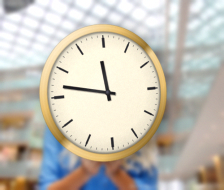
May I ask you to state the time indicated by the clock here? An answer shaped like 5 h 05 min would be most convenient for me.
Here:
11 h 47 min
